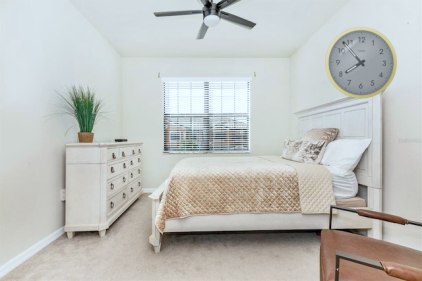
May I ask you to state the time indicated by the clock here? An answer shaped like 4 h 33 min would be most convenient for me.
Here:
7 h 53 min
